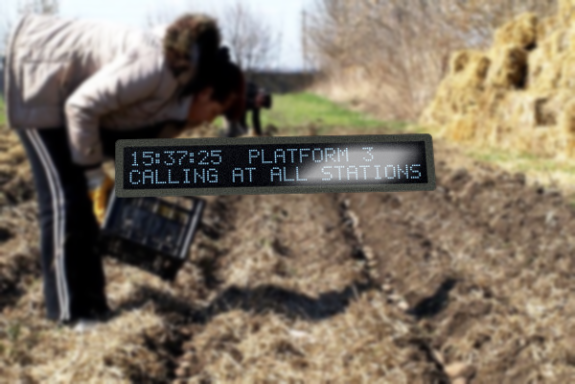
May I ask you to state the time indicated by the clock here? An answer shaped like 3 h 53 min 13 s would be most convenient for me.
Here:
15 h 37 min 25 s
